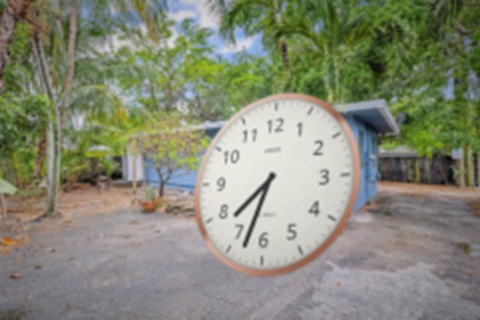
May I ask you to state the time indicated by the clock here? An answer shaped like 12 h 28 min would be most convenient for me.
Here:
7 h 33 min
